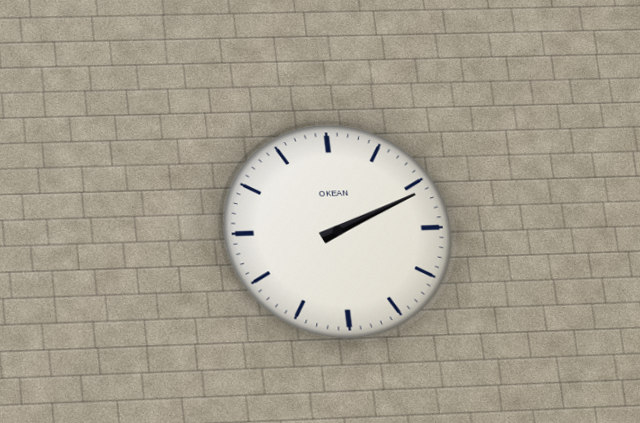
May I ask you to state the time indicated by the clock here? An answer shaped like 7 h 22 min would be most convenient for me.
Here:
2 h 11 min
